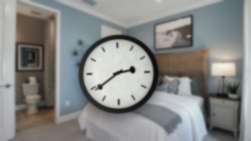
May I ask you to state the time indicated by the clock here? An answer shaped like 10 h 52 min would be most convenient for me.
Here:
2 h 39 min
